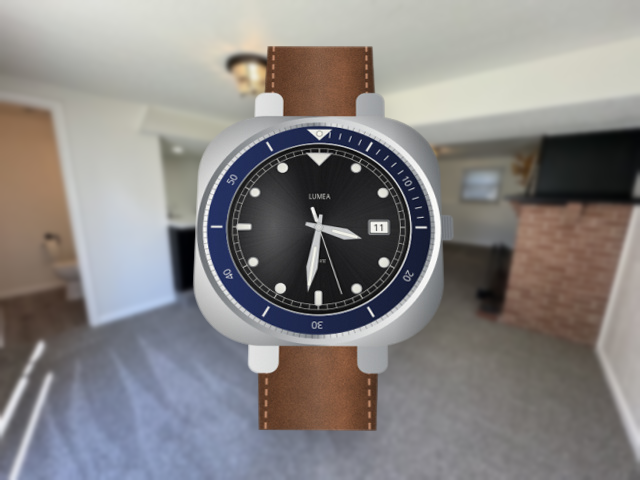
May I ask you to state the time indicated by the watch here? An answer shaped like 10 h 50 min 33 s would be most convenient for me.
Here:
3 h 31 min 27 s
